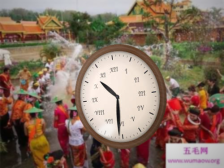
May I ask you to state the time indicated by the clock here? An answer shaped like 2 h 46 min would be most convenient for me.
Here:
10 h 31 min
